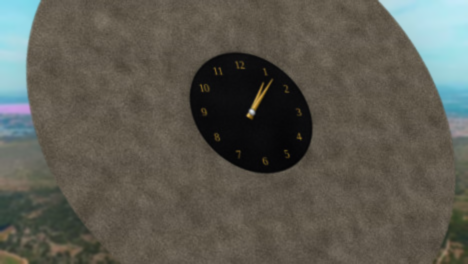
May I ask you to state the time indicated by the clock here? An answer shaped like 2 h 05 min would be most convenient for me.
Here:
1 h 07 min
